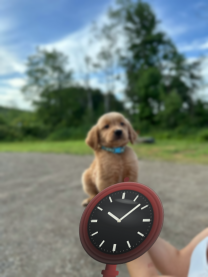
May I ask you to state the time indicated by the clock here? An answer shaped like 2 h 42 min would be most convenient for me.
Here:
10 h 08 min
